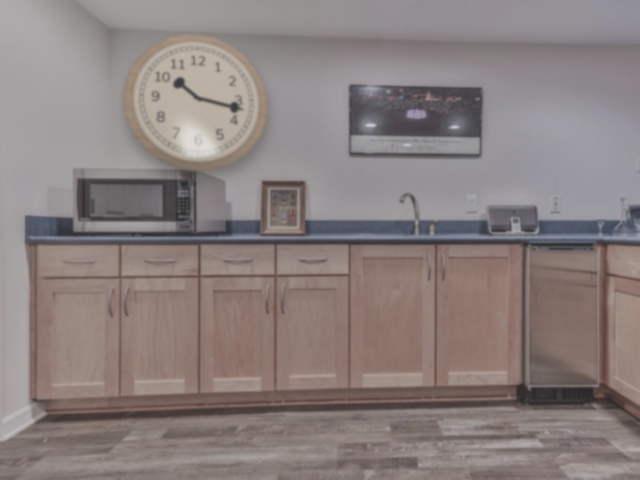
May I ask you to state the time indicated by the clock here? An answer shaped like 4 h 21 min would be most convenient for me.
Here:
10 h 17 min
